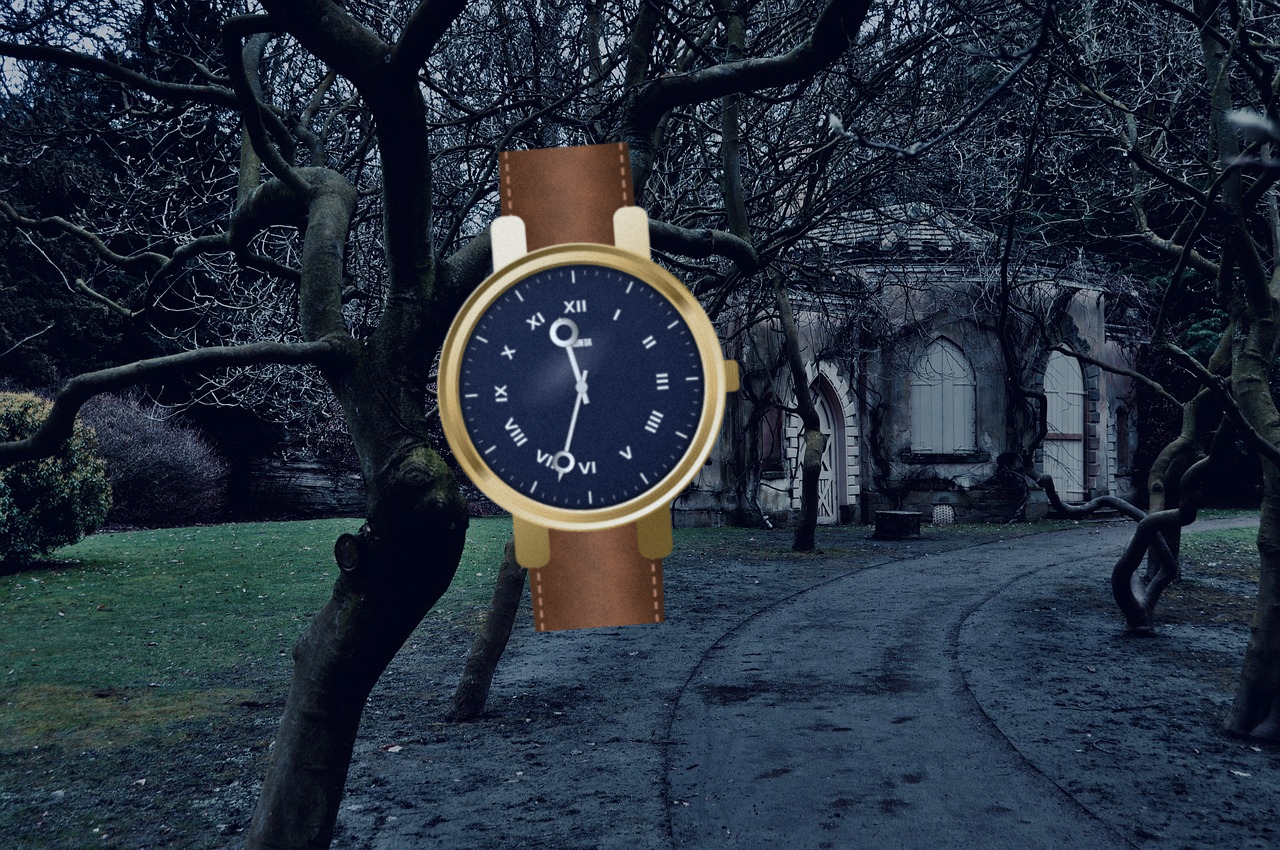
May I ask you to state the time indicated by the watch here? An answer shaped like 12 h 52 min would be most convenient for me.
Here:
11 h 33 min
